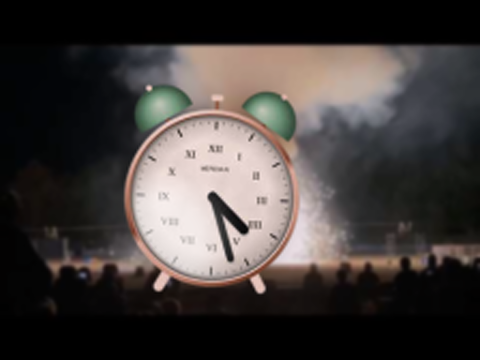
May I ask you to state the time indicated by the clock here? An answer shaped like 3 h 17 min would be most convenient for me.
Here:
4 h 27 min
